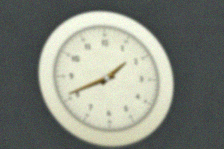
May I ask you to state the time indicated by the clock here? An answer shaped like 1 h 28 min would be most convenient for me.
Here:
1 h 41 min
